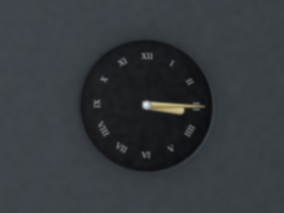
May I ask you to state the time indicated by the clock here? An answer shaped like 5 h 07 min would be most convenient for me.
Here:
3 h 15 min
